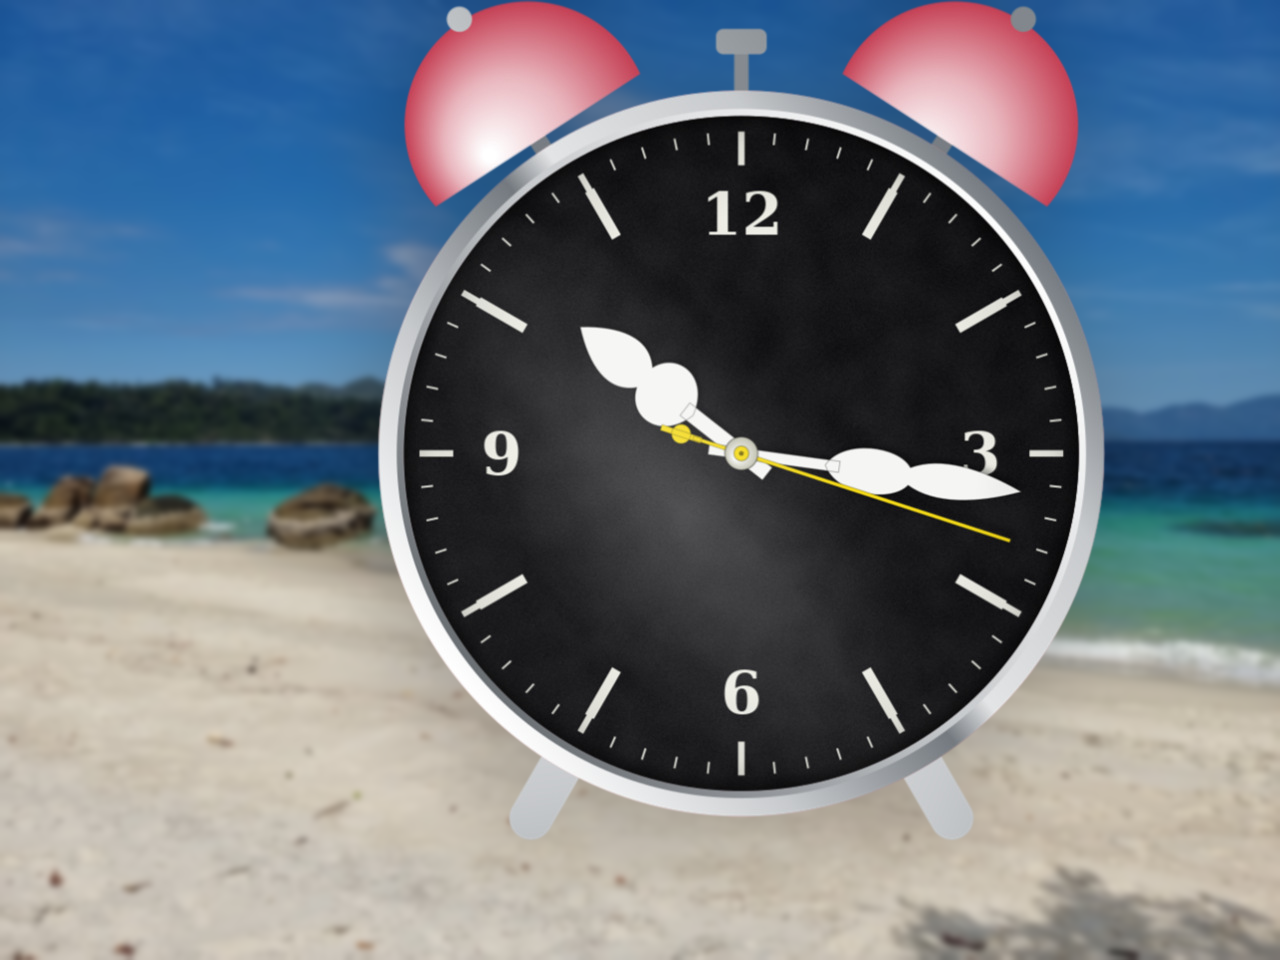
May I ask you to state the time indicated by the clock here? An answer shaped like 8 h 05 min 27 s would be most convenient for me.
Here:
10 h 16 min 18 s
